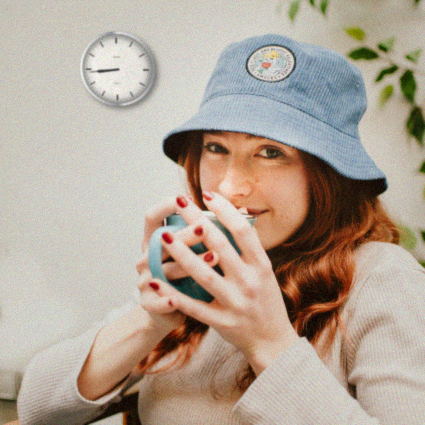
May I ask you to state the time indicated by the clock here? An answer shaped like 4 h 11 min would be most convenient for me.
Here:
8 h 44 min
